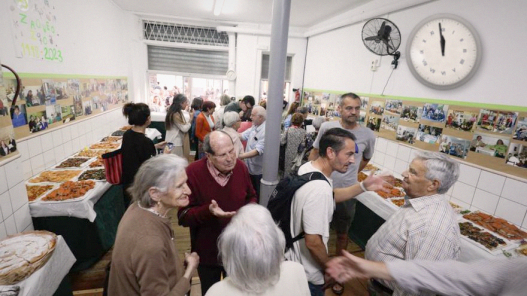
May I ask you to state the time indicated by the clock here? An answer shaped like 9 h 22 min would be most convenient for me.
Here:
11 h 59 min
